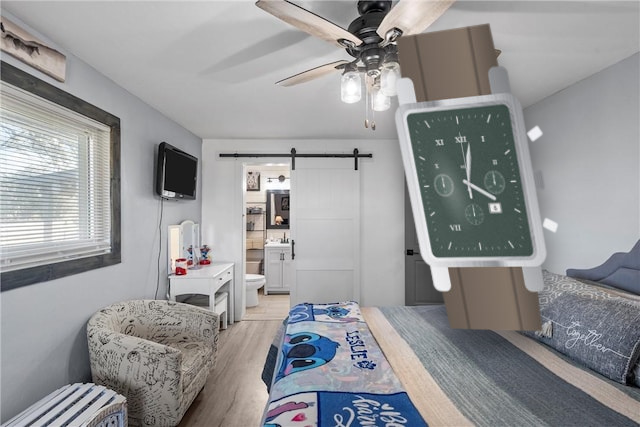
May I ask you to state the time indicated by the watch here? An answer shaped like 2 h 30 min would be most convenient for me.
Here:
4 h 02 min
